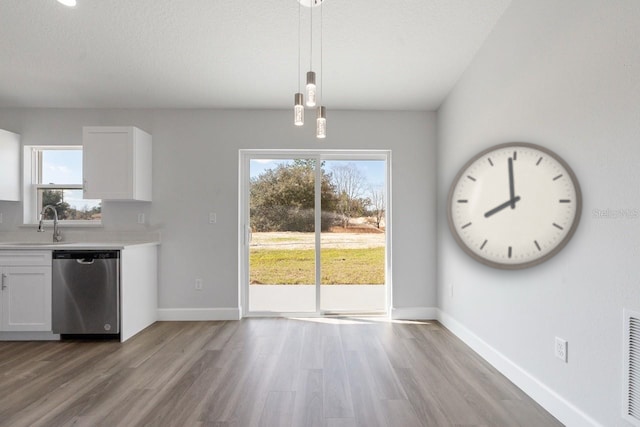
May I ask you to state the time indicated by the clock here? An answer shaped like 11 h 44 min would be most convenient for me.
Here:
7 h 59 min
